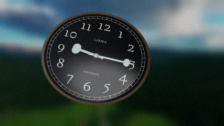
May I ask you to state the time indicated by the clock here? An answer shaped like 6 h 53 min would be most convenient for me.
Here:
9 h 15 min
